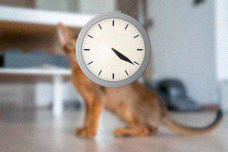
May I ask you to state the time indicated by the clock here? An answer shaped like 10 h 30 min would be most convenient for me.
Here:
4 h 21 min
